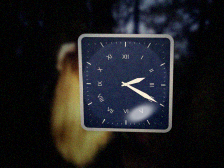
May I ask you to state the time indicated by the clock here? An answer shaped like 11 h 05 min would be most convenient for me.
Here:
2 h 20 min
